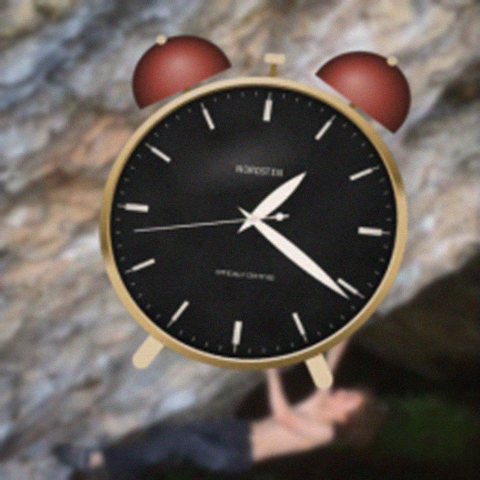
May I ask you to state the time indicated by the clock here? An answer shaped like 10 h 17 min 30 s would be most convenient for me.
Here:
1 h 20 min 43 s
